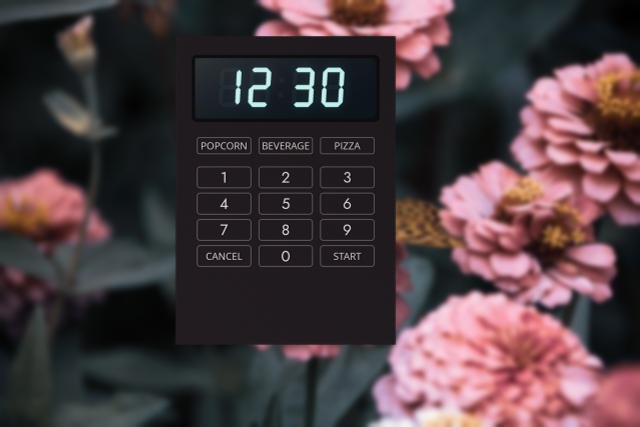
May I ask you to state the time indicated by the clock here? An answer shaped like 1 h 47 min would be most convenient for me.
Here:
12 h 30 min
